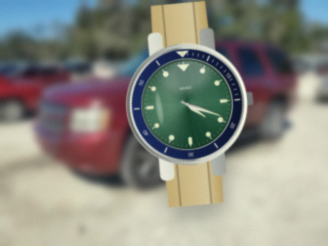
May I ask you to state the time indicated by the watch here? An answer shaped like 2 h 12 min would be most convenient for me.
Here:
4 h 19 min
